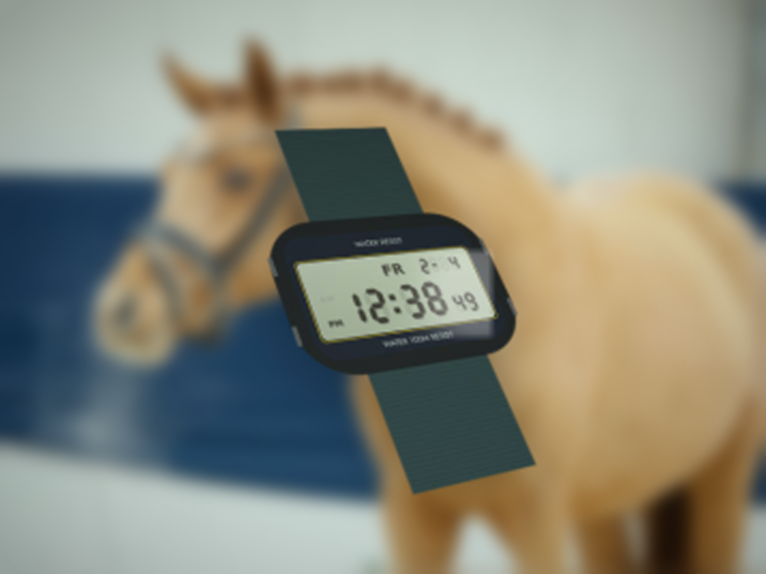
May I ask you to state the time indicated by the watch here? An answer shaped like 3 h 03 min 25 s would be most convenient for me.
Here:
12 h 38 min 49 s
